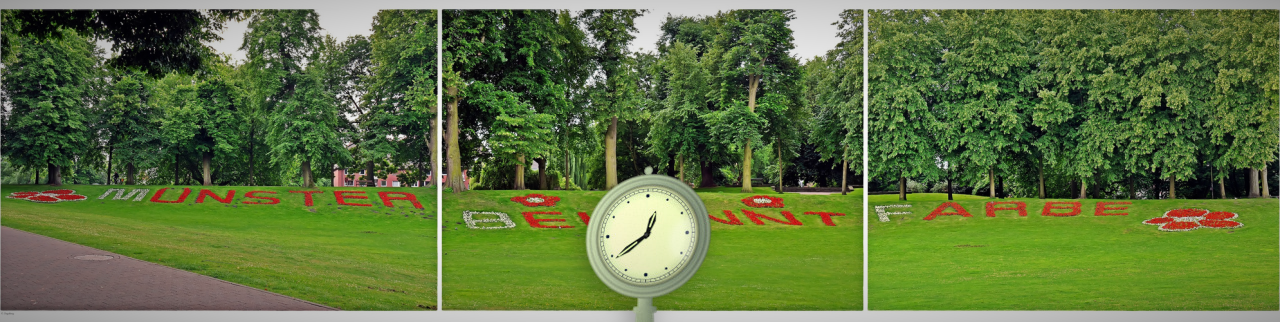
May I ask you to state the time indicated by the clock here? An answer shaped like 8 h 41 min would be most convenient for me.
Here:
12 h 39 min
